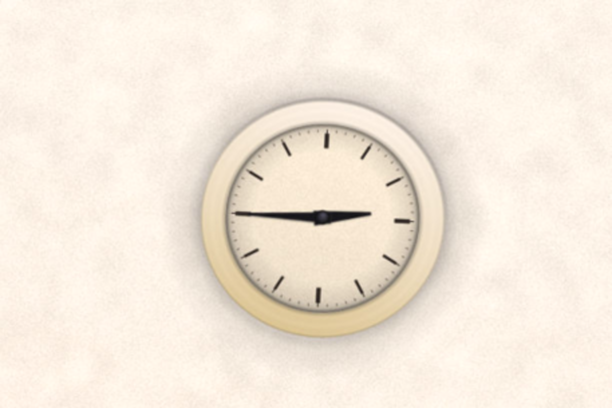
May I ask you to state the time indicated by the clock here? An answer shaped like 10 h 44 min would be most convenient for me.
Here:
2 h 45 min
